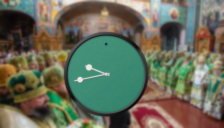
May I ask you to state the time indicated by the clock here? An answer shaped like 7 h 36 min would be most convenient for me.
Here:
9 h 43 min
